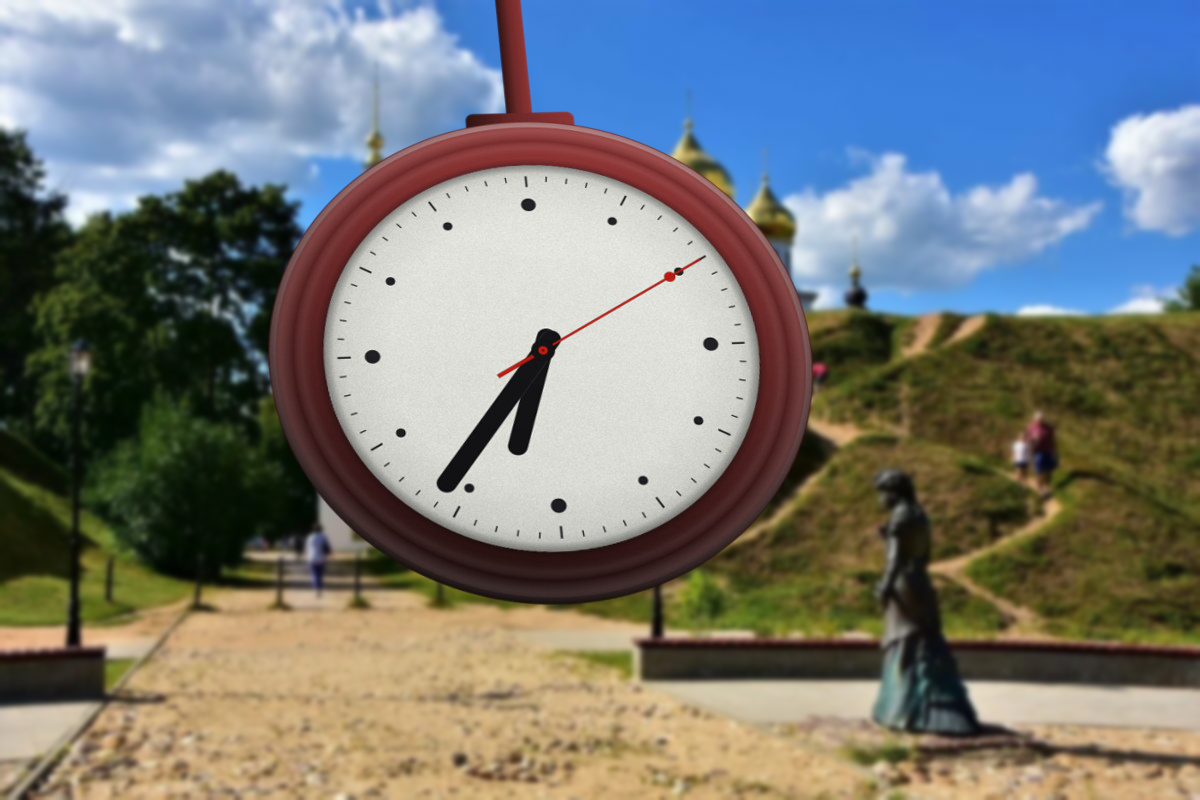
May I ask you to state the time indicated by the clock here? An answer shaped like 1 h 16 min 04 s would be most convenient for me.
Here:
6 h 36 min 10 s
